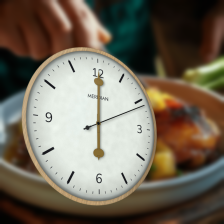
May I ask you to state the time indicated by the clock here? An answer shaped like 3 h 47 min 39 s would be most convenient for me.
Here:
6 h 00 min 11 s
